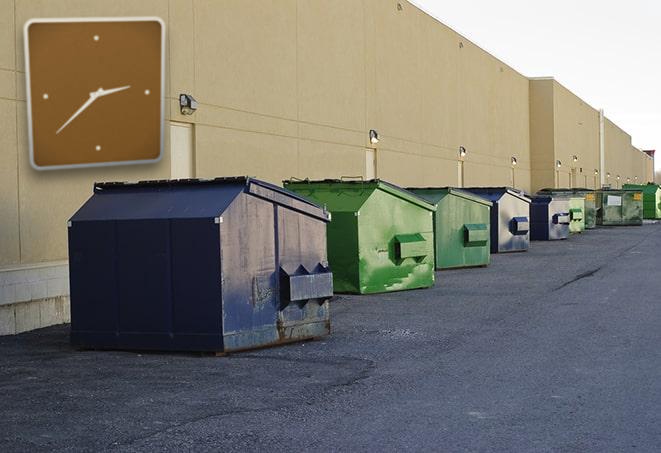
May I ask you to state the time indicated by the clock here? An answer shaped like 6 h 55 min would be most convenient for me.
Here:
2 h 38 min
